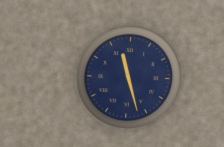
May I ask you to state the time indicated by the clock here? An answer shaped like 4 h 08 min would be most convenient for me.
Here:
11 h 27 min
